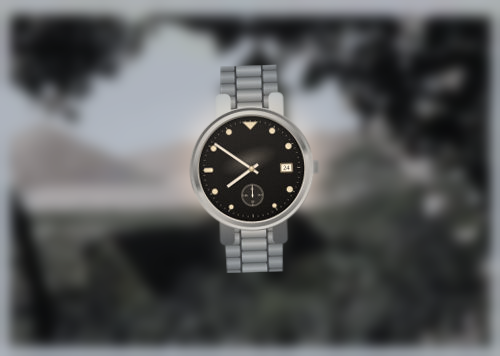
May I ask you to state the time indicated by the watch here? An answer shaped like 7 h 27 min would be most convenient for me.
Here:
7 h 51 min
